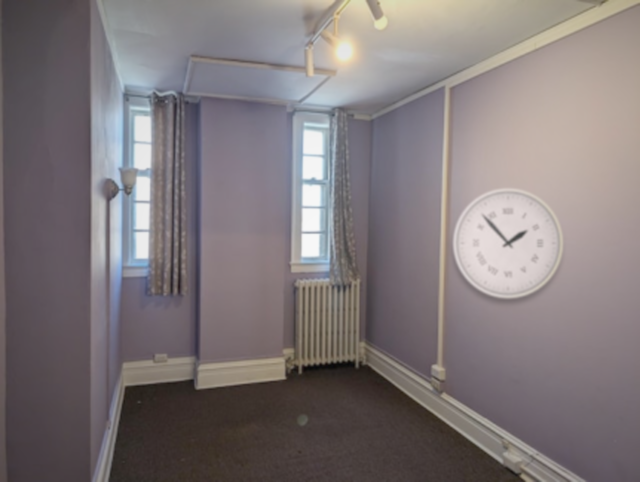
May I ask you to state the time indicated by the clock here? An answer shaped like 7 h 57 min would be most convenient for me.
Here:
1 h 53 min
